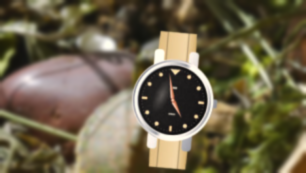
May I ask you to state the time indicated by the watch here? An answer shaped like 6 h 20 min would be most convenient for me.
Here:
4 h 58 min
